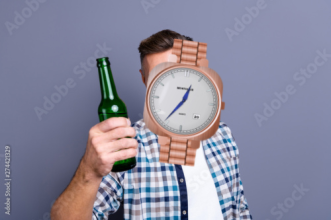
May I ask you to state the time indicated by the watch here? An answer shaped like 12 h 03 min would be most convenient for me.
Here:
12 h 36 min
